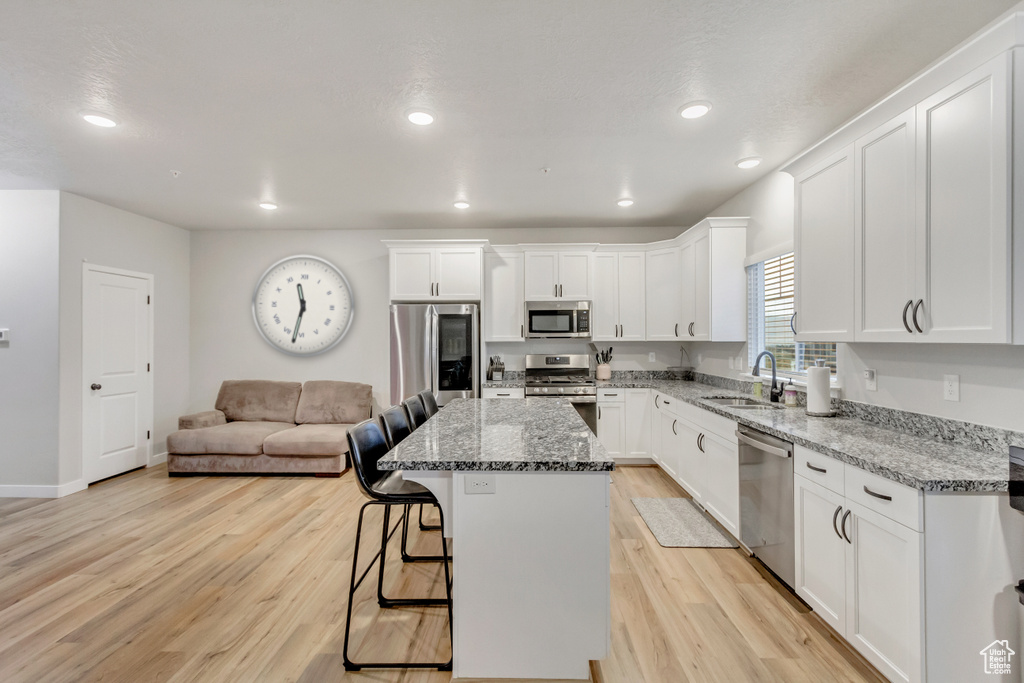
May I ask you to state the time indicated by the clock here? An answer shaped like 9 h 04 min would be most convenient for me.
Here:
11 h 32 min
